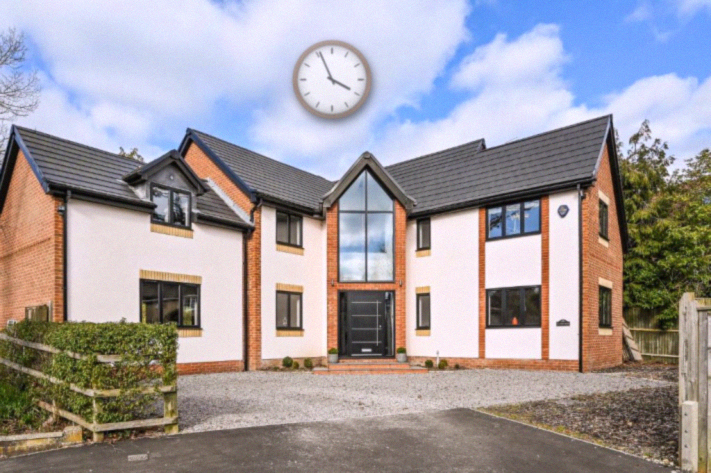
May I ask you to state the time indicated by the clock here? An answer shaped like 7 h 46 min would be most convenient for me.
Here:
3 h 56 min
